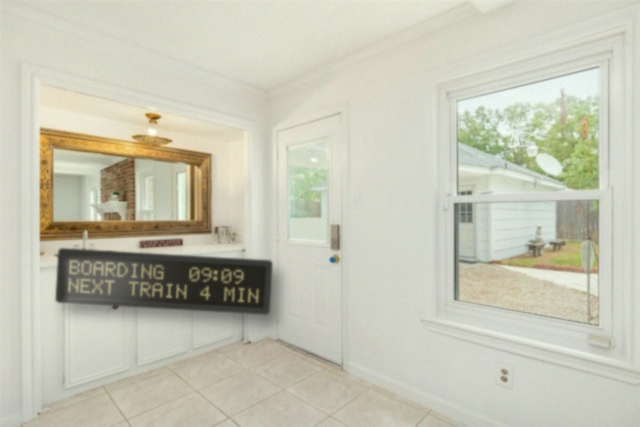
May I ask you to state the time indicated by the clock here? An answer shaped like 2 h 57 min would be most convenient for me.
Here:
9 h 09 min
